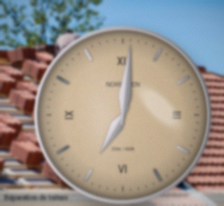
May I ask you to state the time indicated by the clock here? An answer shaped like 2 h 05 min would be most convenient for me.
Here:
7 h 01 min
